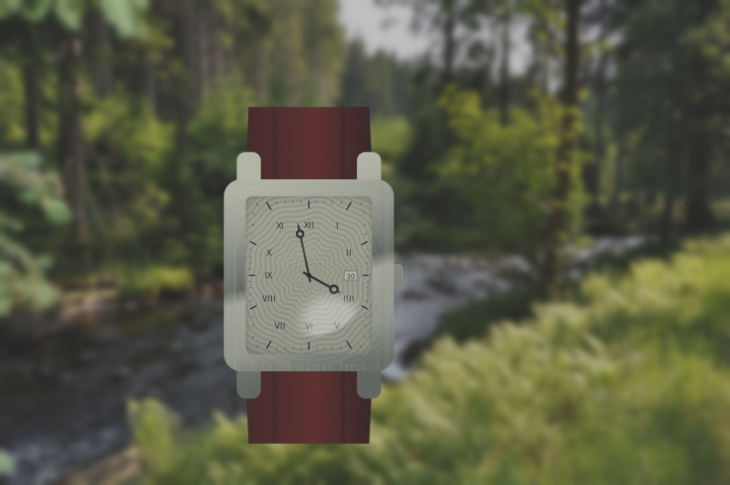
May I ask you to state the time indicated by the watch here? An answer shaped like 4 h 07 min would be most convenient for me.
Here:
3 h 58 min
